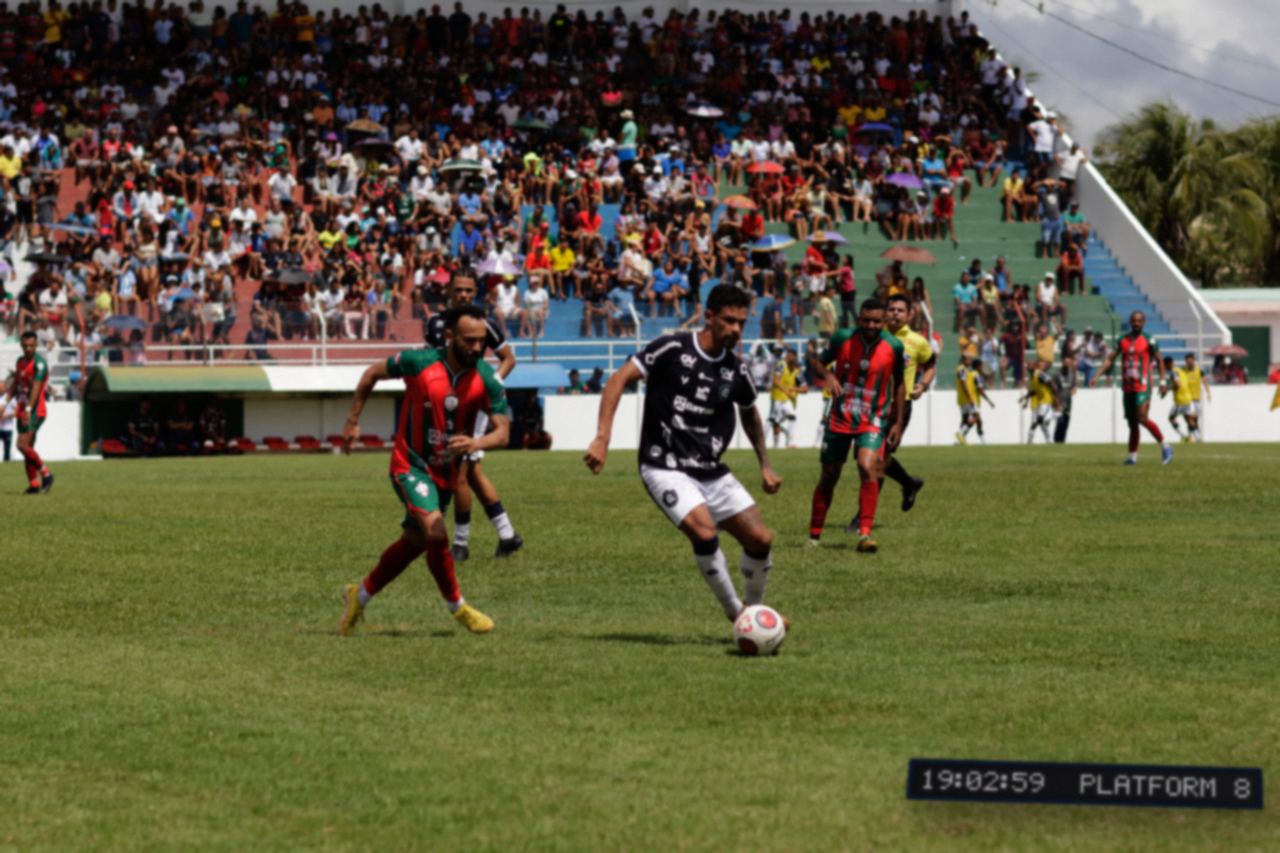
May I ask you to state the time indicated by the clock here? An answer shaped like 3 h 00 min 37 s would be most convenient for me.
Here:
19 h 02 min 59 s
